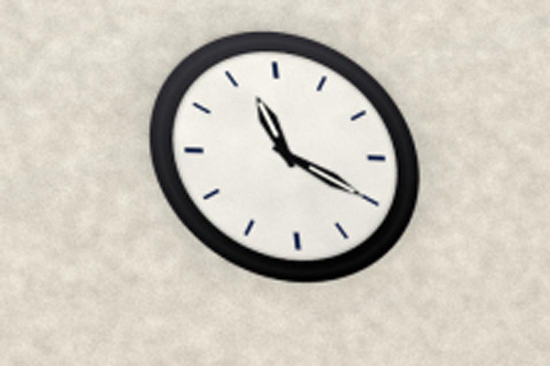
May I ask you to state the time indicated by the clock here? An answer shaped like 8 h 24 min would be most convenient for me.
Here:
11 h 20 min
